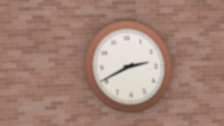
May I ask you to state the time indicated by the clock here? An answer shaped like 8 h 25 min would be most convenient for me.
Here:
2 h 41 min
